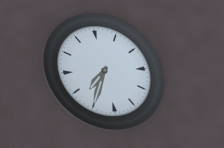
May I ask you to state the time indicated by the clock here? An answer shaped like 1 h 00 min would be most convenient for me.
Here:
7 h 35 min
